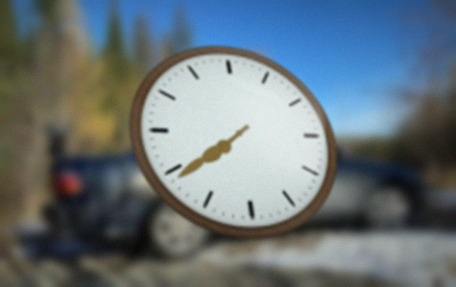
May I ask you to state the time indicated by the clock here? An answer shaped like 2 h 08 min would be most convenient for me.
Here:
7 h 39 min
